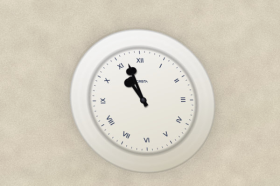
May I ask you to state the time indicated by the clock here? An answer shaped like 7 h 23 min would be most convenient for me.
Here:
10 h 57 min
